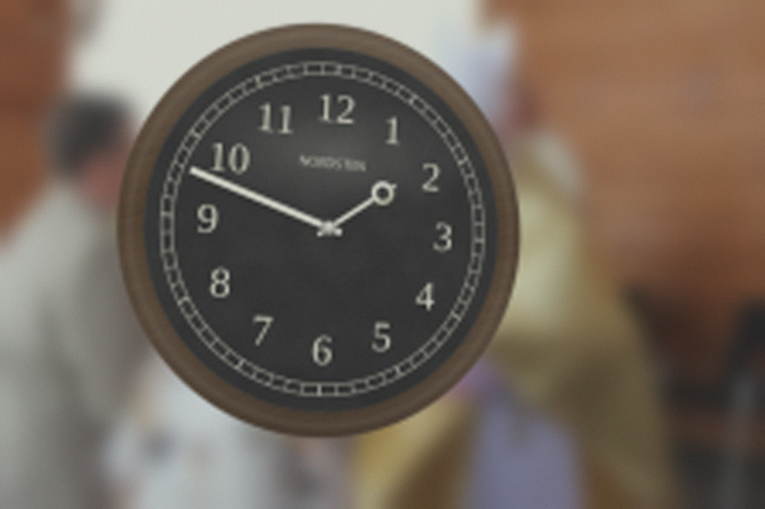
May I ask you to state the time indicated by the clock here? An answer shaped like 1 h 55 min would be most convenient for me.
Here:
1 h 48 min
